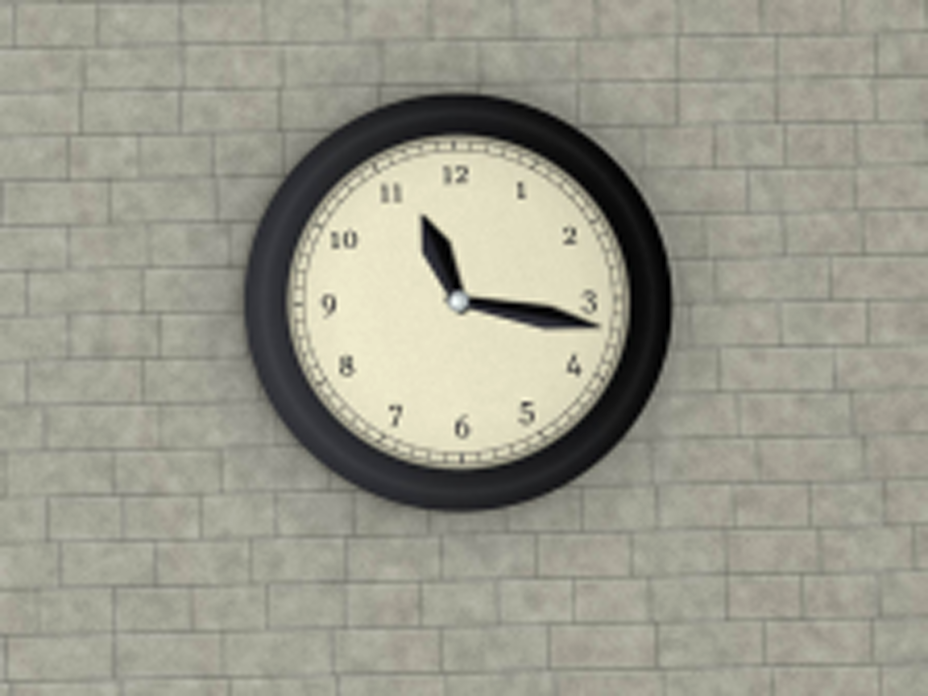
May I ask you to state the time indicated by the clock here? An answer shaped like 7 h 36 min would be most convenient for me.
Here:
11 h 17 min
